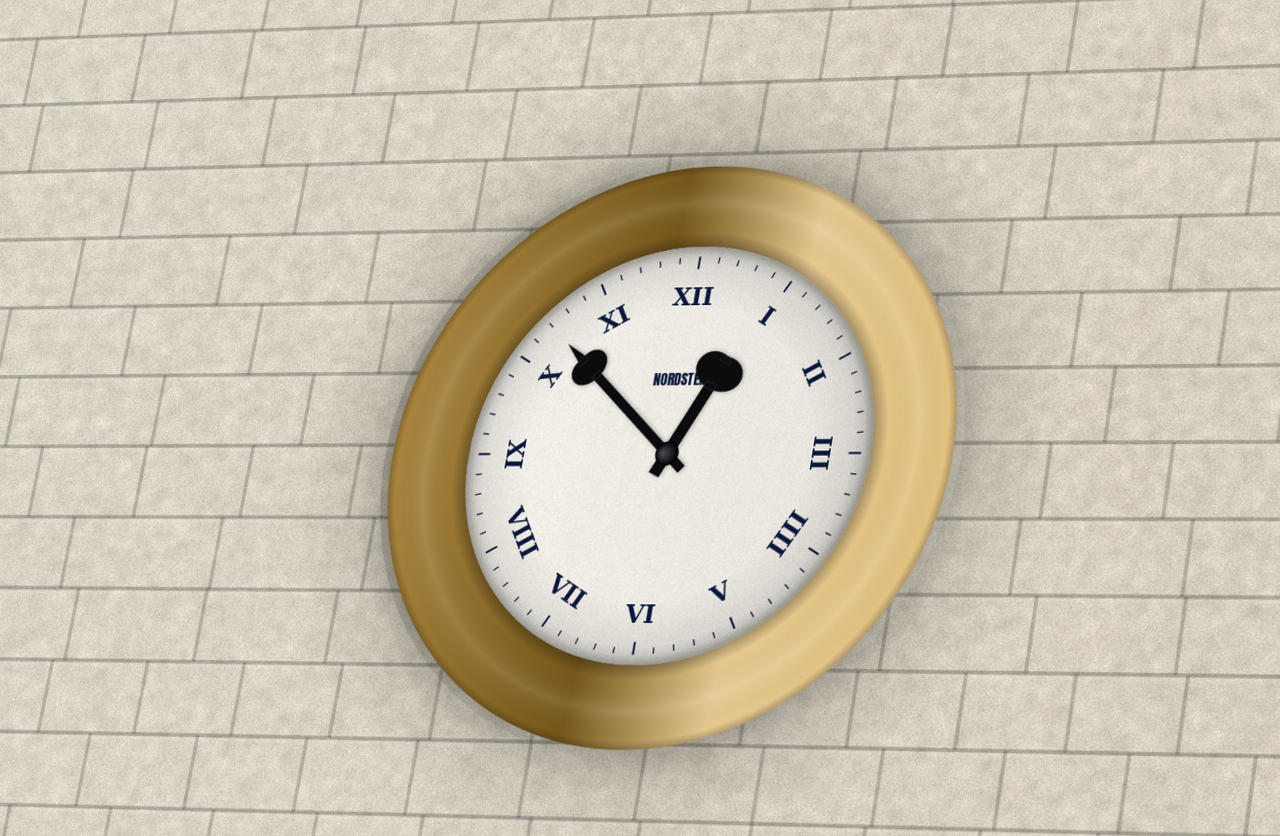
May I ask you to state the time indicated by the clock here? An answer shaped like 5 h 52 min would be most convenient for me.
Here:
12 h 52 min
